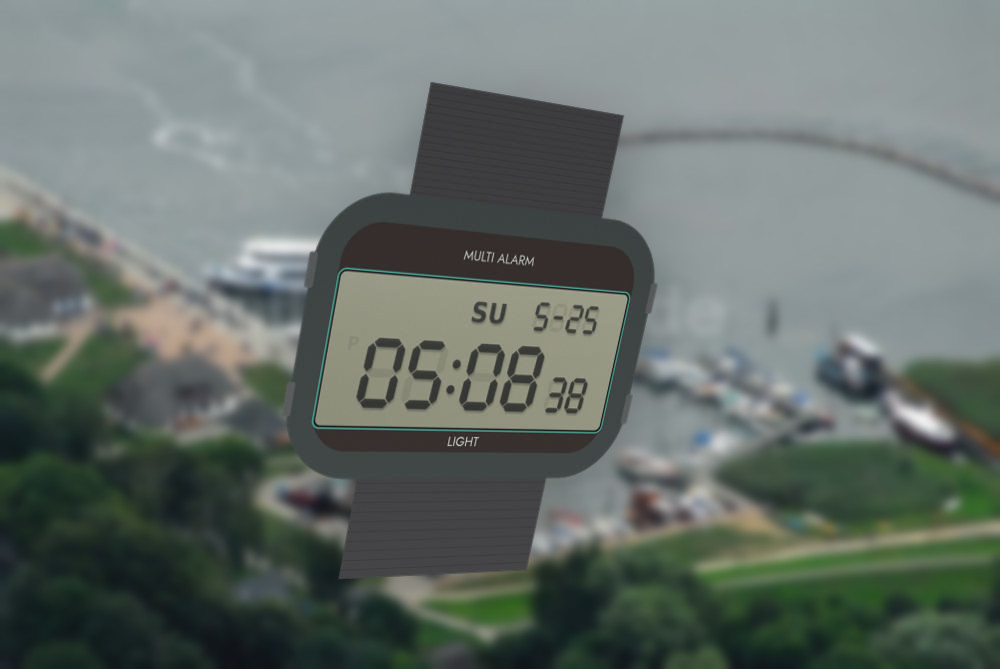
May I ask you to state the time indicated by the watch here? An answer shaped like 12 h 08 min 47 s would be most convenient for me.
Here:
5 h 08 min 38 s
